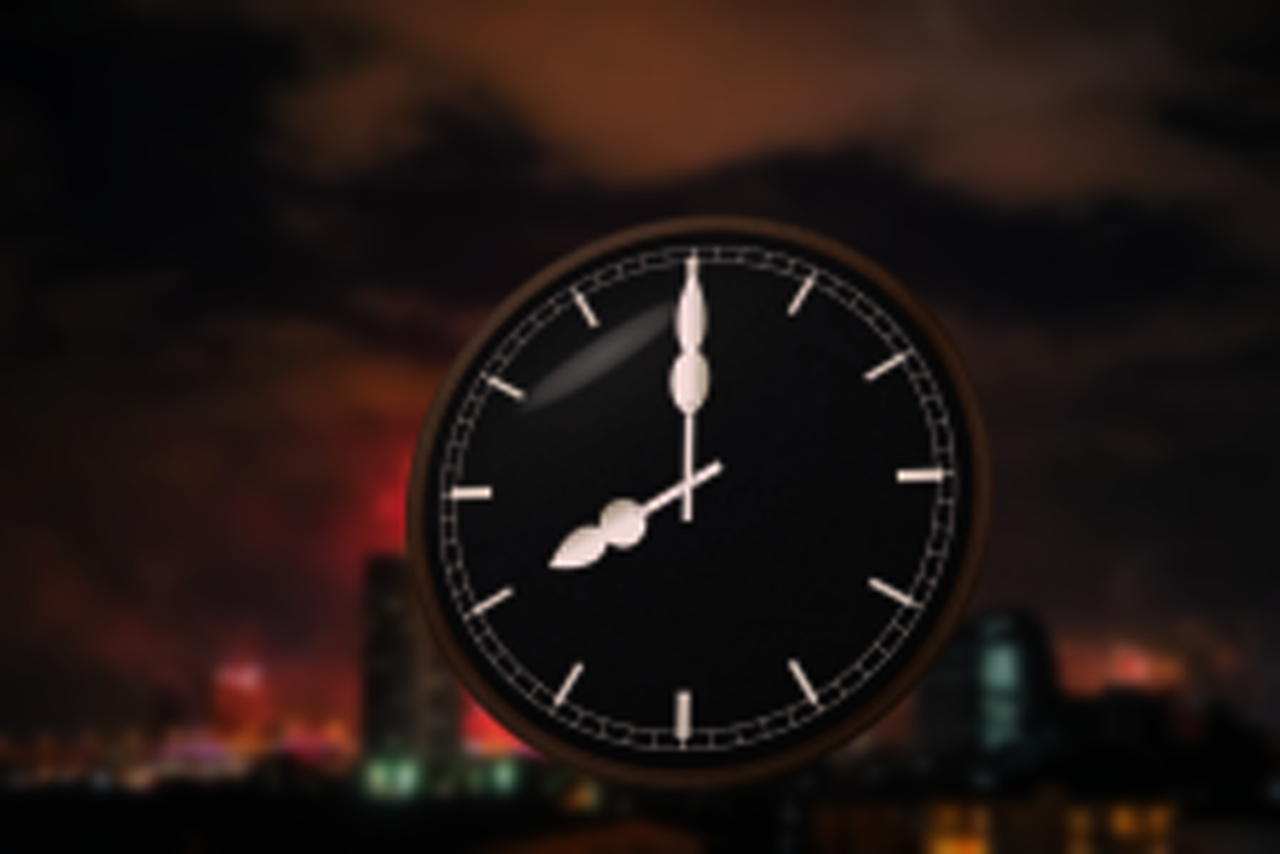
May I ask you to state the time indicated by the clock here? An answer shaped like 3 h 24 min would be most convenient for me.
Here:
8 h 00 min
